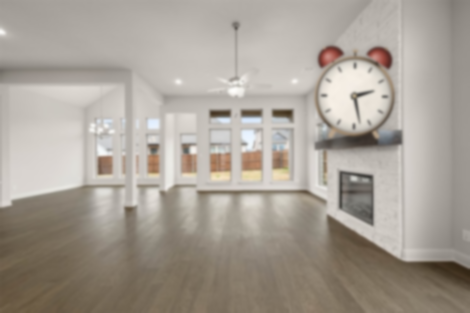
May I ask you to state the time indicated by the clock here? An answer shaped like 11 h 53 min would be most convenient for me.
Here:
2 h 28 min
